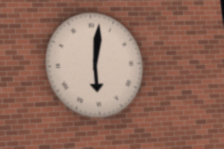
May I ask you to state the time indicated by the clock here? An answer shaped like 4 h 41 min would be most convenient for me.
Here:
6 h 02 min
